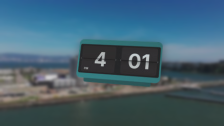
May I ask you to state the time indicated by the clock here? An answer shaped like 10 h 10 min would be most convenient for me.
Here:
4 h 01 min
